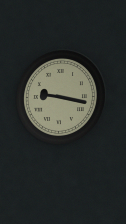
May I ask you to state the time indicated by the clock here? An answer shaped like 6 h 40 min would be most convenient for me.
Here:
9 h 17 min
